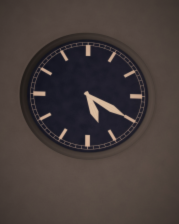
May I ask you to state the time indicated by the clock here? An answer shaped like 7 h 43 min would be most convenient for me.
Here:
5 h 20 min
